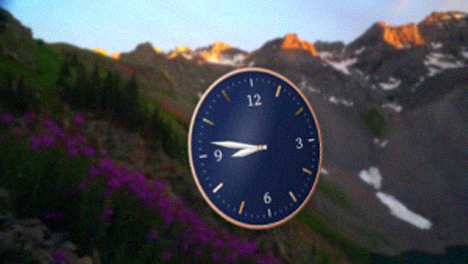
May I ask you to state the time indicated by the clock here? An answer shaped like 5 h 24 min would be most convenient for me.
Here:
8 h 47 min
